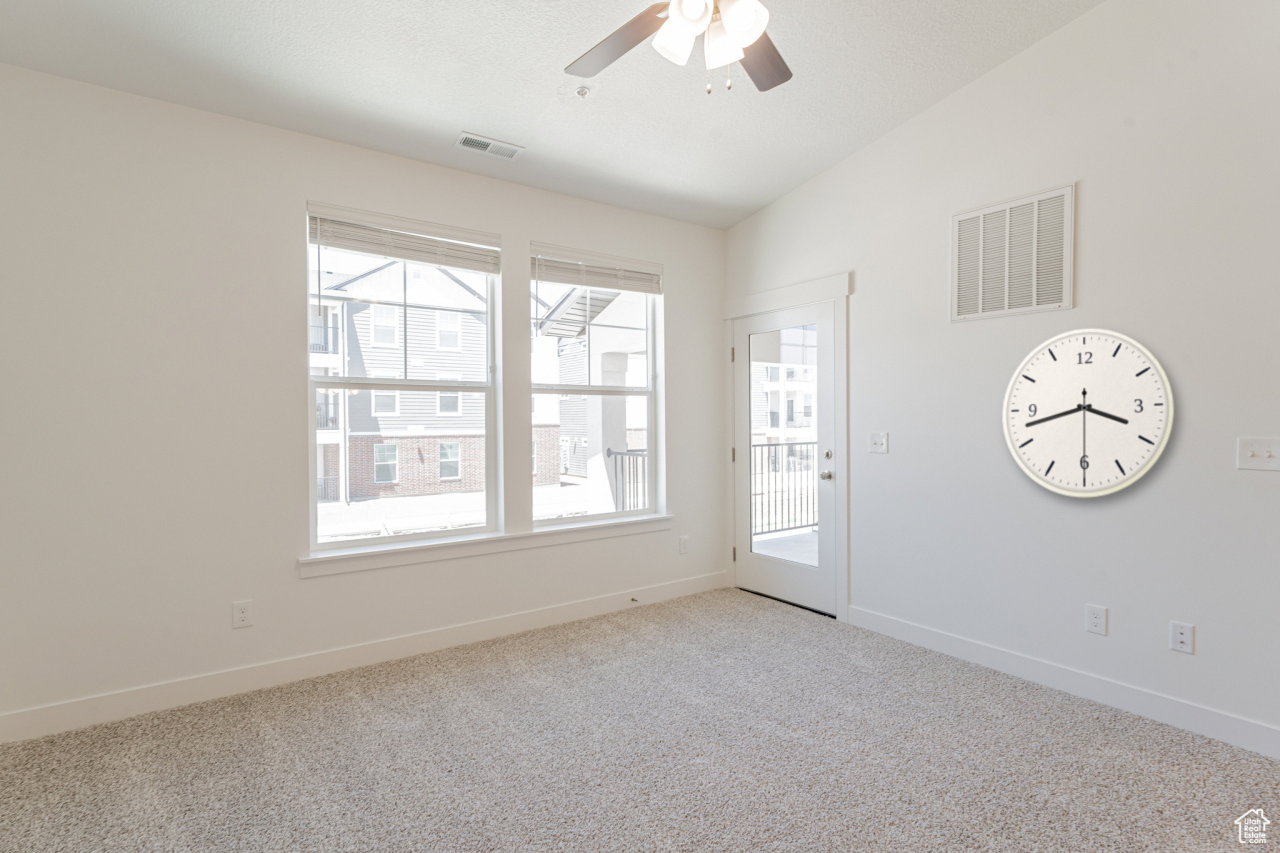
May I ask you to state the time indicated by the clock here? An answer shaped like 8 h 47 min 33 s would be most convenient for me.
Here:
3 h 42 min 30 s
